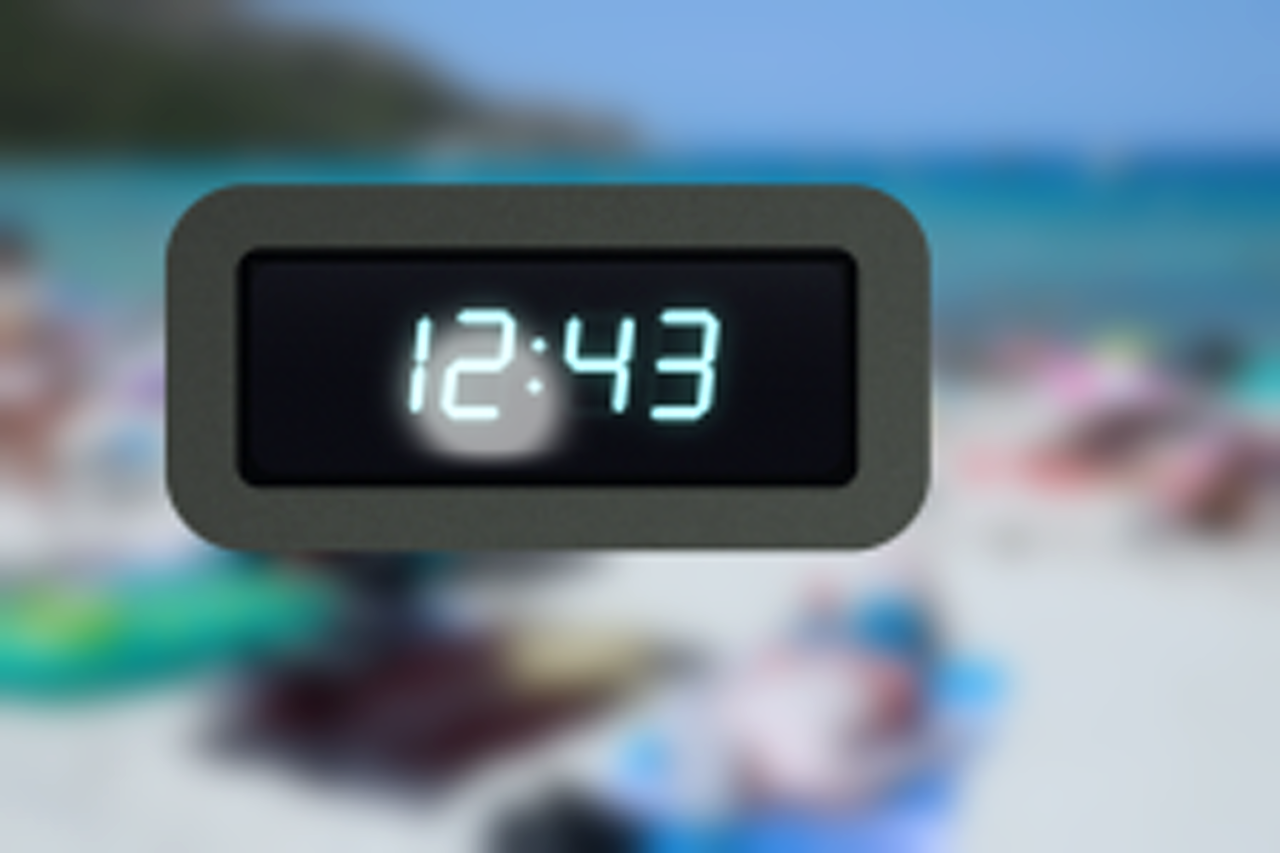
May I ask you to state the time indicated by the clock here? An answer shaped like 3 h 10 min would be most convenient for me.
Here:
12 h 43 min
